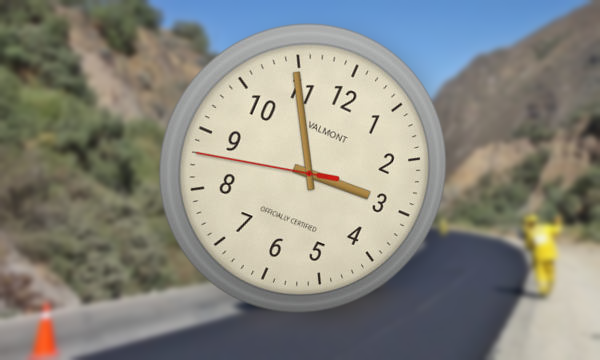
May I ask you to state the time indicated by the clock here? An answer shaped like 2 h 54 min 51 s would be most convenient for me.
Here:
2 h 54 min 43 s
